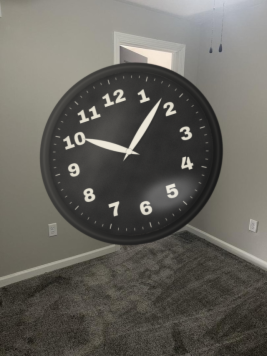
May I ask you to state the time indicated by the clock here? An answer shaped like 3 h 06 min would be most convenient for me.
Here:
10 h 08 min
